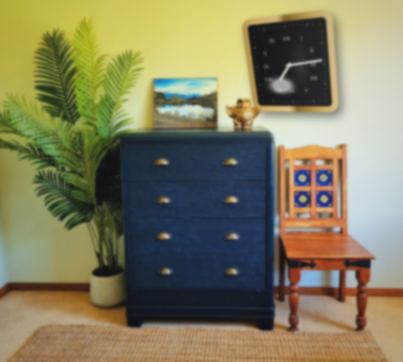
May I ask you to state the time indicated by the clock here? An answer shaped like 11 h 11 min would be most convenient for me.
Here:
7 h 14 min
